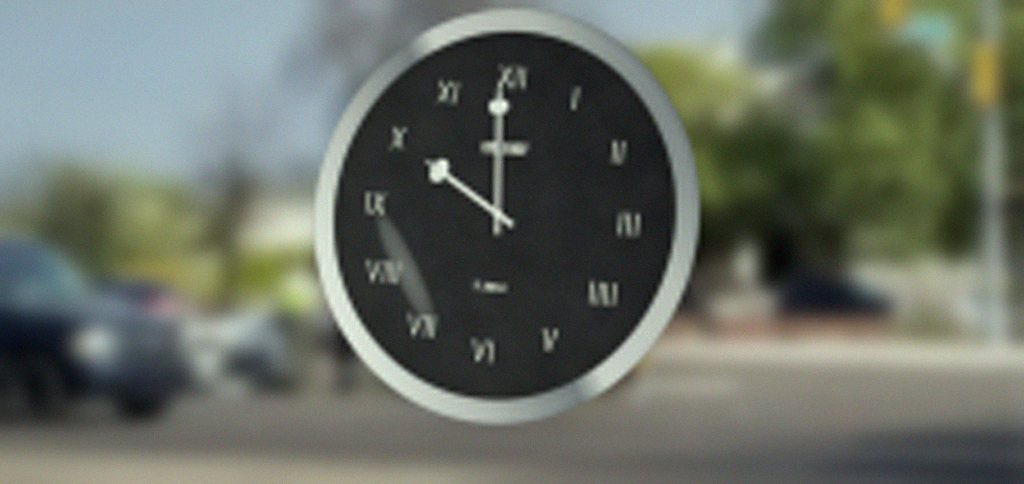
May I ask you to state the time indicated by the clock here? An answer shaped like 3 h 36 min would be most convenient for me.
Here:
9 h 59 min
